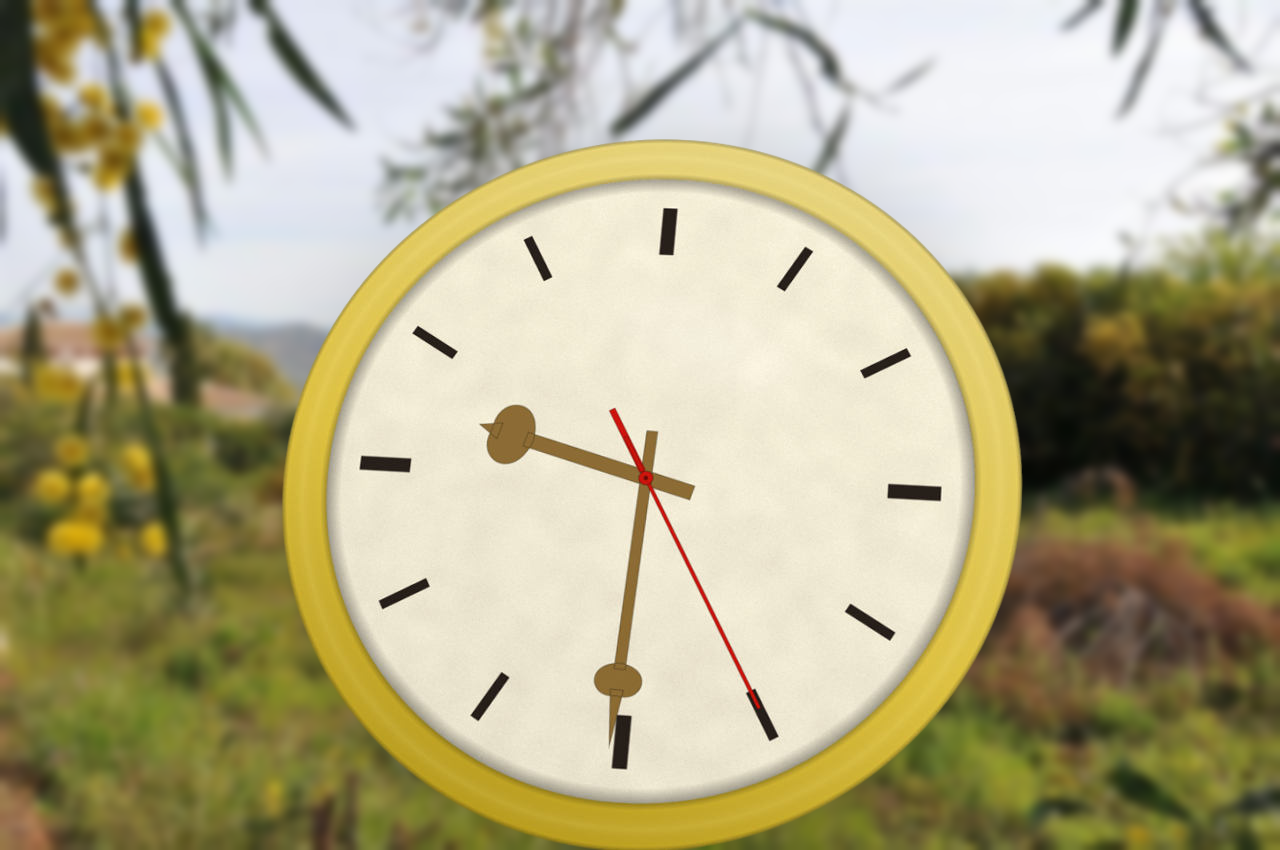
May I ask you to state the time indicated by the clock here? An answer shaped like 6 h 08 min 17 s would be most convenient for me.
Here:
9 h 30 min 25 s
